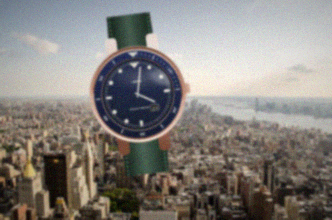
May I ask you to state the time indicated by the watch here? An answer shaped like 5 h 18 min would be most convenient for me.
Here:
4 h 02 min
